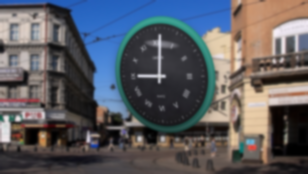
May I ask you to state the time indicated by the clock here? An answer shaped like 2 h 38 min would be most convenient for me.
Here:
9 h 01 min
